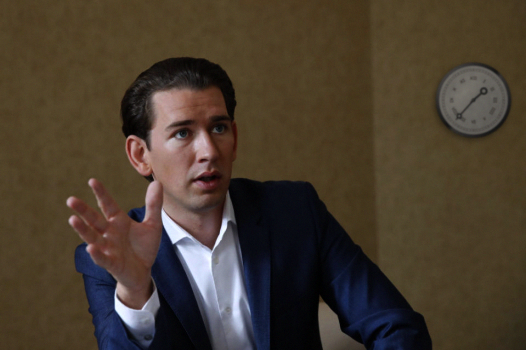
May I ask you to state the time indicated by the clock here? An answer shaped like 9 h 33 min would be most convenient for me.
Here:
1 h 37 min
